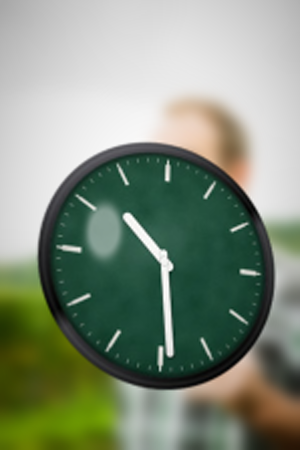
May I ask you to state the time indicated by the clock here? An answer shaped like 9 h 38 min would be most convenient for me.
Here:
10 h 29 min
